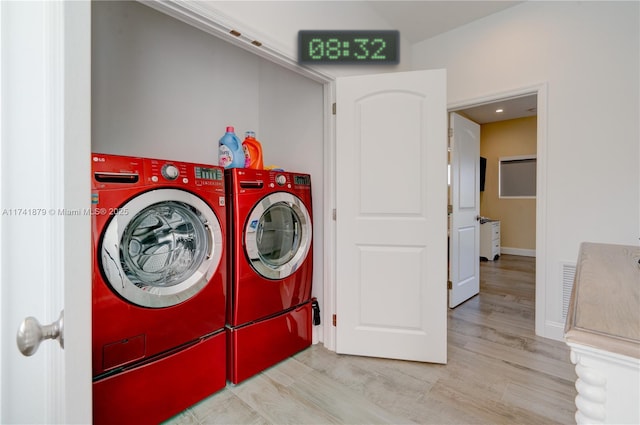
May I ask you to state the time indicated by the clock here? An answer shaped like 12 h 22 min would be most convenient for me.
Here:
8 h 32 min
